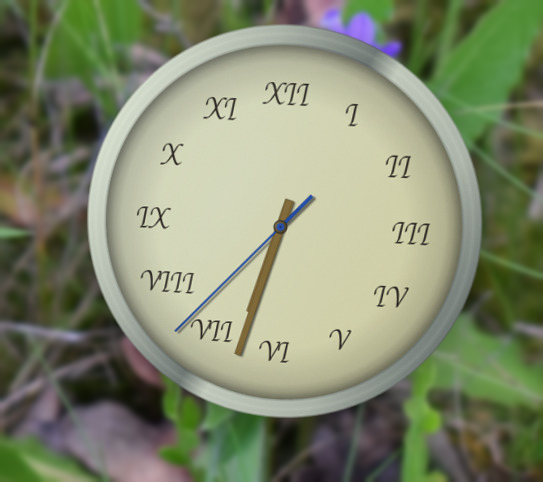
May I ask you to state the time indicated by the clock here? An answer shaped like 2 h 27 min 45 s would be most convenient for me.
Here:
6 h 32 min 37 s
